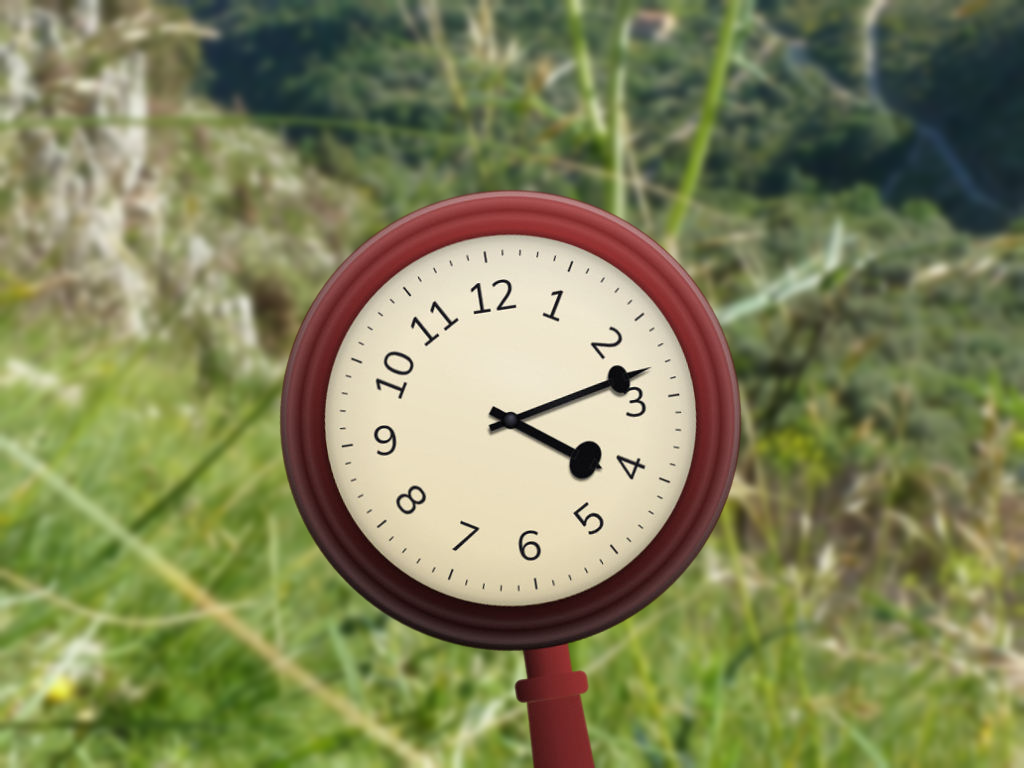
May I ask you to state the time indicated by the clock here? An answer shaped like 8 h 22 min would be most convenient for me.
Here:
4 h 13 min
